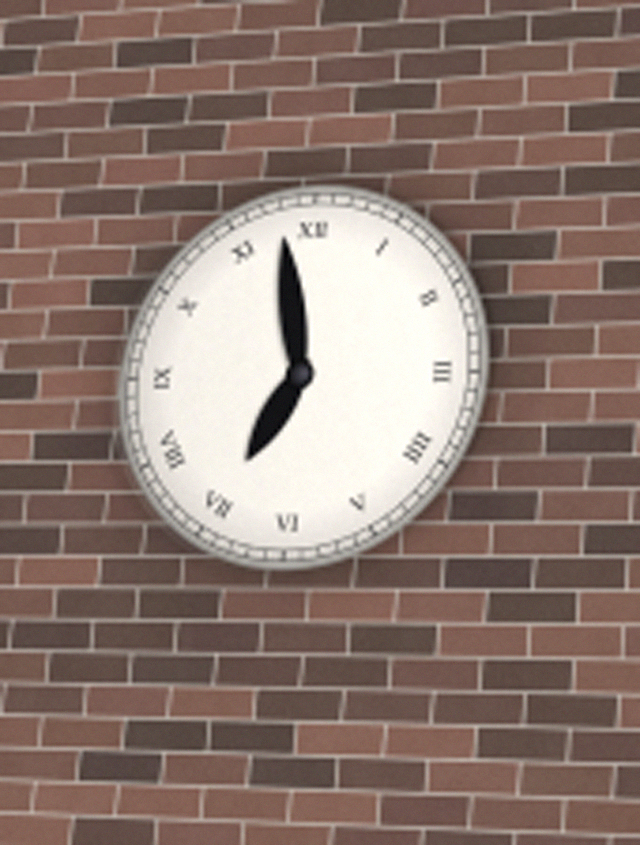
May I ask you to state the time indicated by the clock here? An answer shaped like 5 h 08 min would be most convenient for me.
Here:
6 h 58 min
